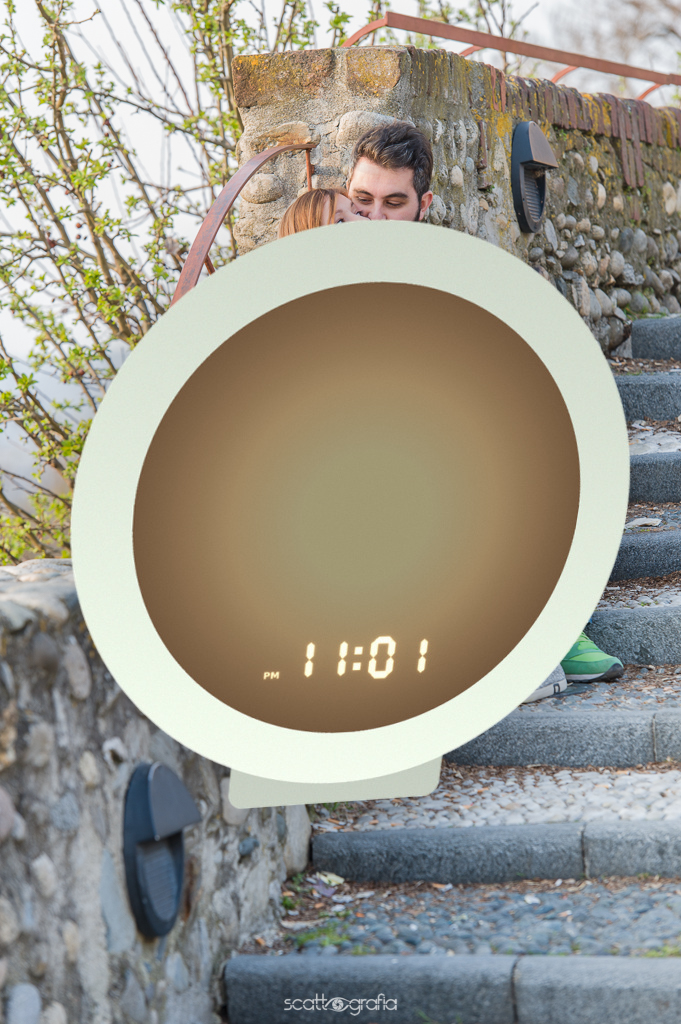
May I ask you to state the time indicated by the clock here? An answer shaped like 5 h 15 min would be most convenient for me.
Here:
11 h 01 min
